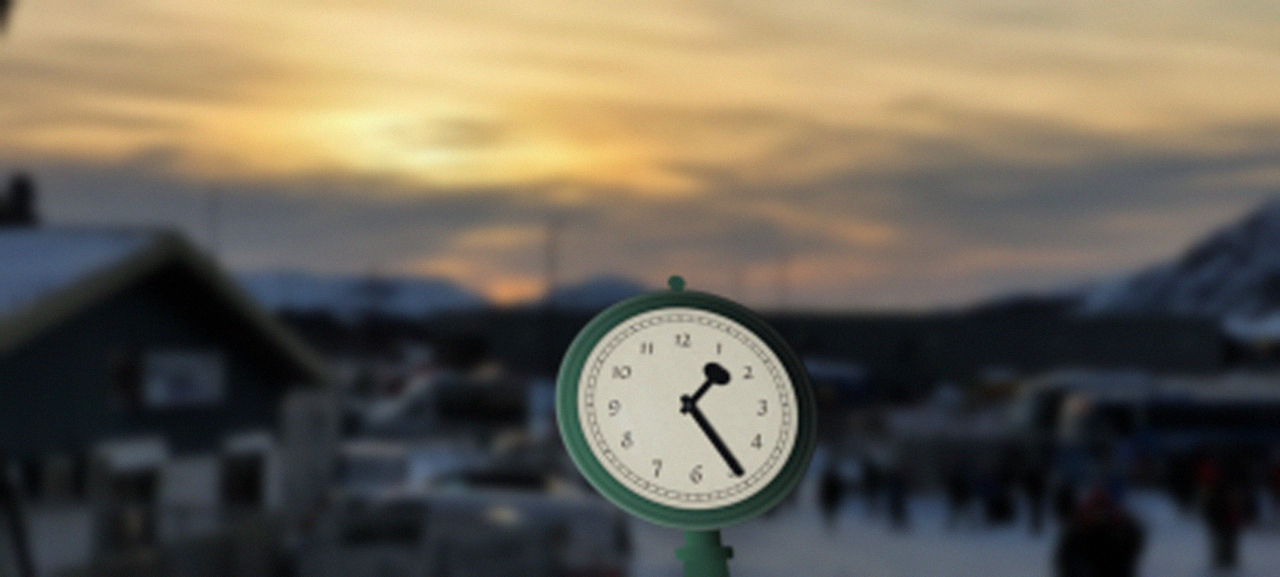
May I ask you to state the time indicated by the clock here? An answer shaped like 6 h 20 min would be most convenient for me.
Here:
1 h 25 min
